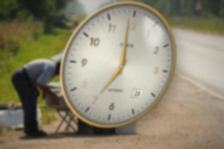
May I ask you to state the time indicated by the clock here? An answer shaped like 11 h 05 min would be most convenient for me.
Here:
6 h 59 min
